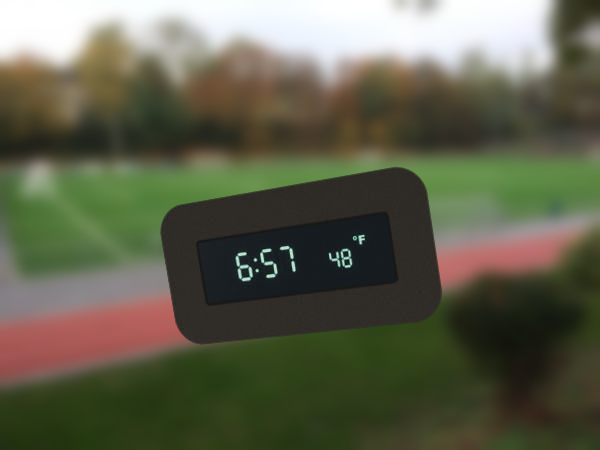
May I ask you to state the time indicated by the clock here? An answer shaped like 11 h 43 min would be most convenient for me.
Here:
6 h 57 min
